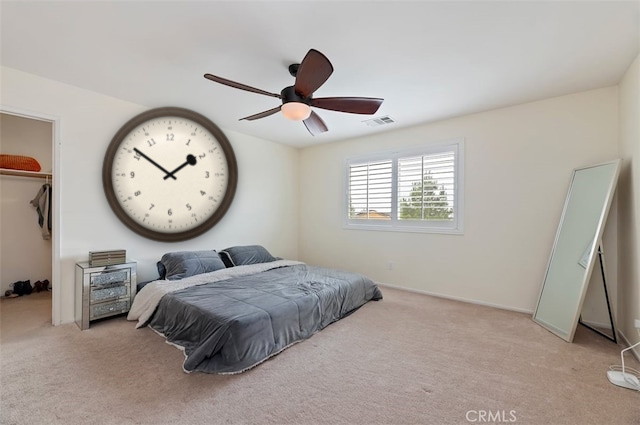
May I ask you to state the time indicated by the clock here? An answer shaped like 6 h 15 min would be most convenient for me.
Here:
1 h 51 min
